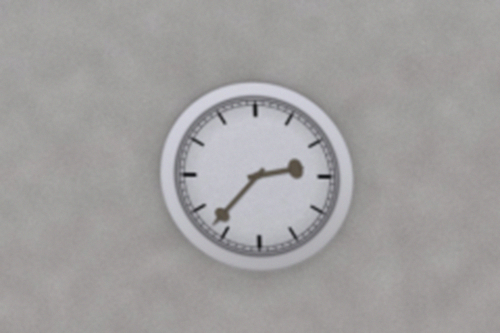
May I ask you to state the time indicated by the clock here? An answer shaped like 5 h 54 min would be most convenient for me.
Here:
2 h 37 min
